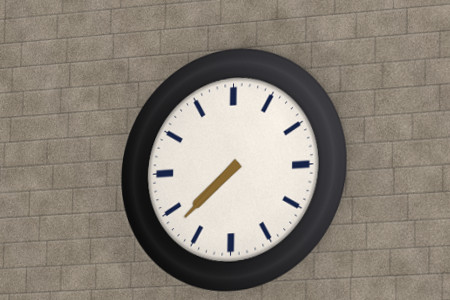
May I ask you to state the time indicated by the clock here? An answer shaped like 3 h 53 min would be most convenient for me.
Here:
7 h 38 min
